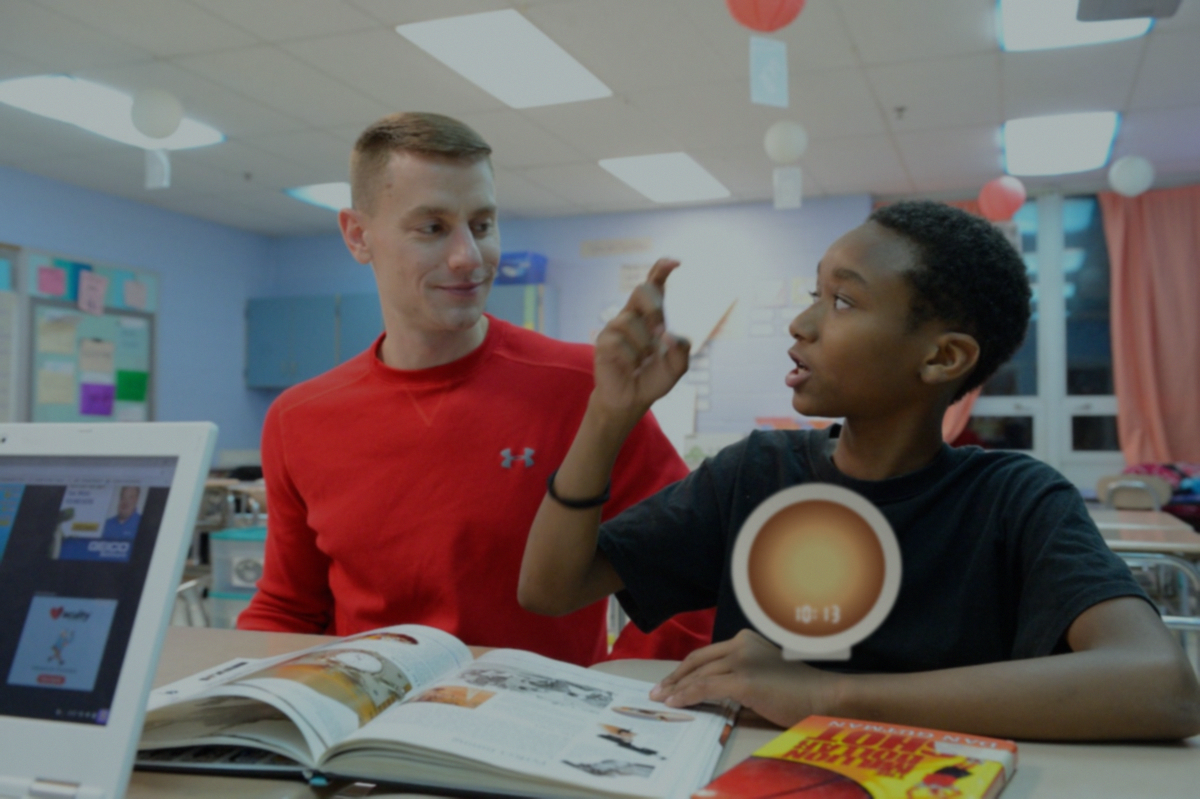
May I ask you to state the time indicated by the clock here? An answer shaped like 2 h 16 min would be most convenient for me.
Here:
10 h 13 min
